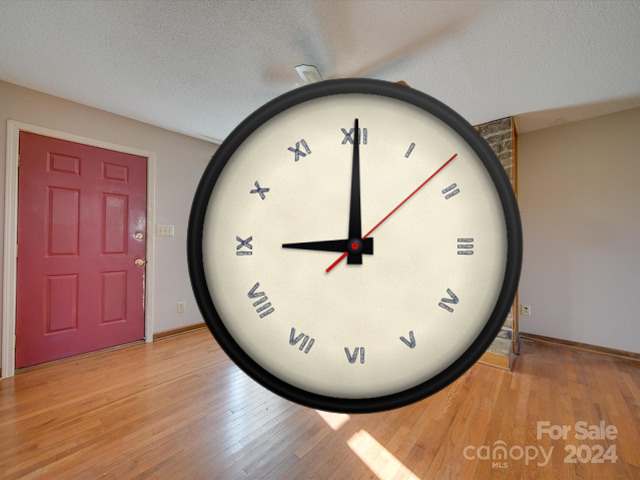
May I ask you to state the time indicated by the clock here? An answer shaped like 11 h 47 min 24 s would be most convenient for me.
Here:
9 h 00 min 08 s
